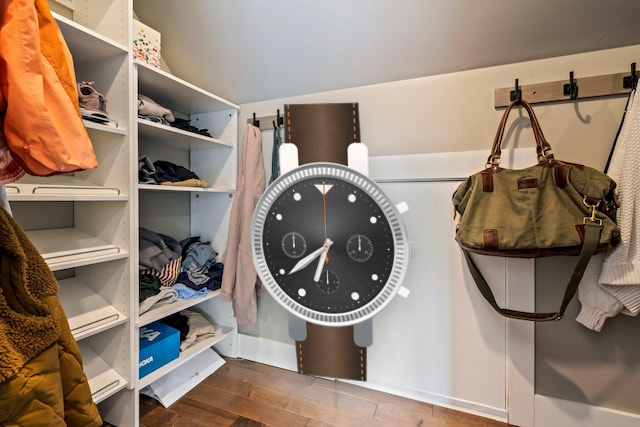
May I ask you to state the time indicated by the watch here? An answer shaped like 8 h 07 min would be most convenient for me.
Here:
6 h 39 min
